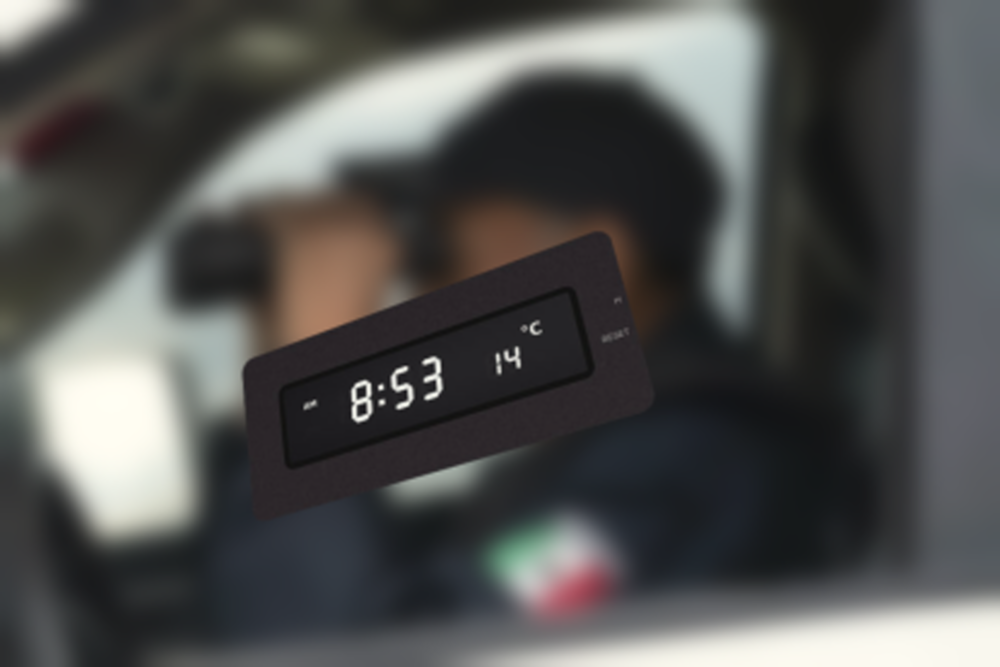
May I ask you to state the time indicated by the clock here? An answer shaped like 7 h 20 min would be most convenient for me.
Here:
8 h 53 min
